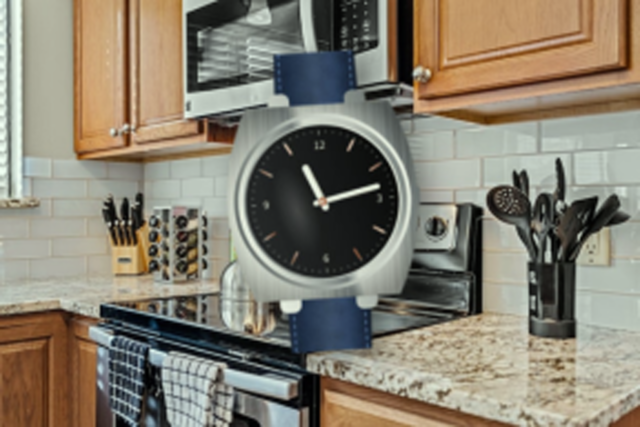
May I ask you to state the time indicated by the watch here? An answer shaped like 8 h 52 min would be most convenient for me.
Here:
11 h 13 min
